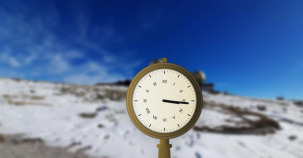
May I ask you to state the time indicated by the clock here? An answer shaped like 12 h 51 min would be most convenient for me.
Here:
3 h 16 min
